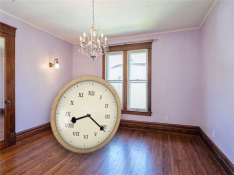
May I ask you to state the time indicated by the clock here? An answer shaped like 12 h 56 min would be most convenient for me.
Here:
8 h 21 min
